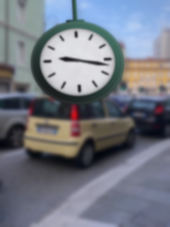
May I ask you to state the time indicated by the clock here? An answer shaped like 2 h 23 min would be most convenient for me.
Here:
9 h 17 min
